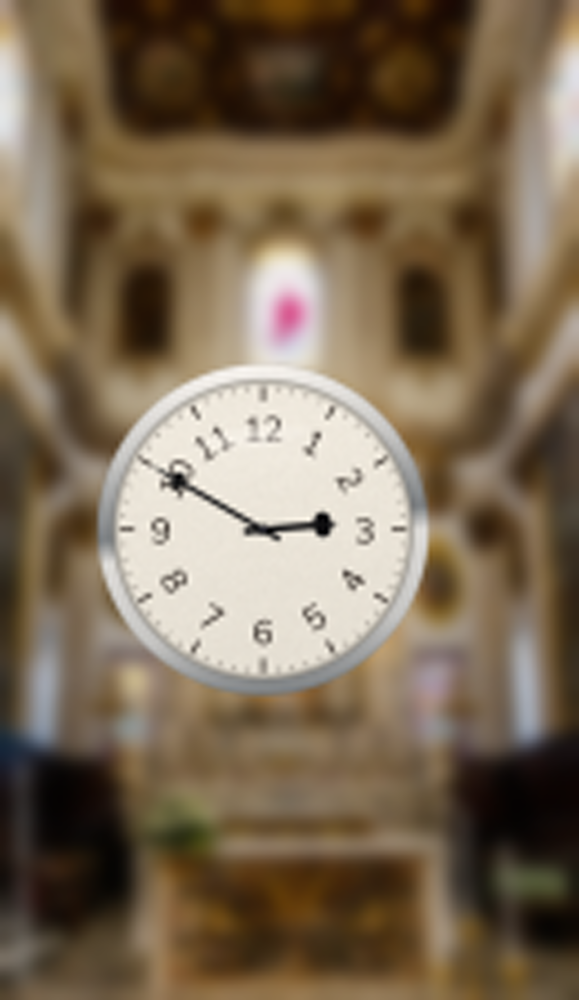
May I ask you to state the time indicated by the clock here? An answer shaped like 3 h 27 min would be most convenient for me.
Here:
2 h 50 min
